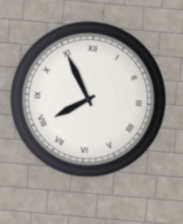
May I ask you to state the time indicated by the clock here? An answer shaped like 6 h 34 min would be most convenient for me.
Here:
7 h 55 min
